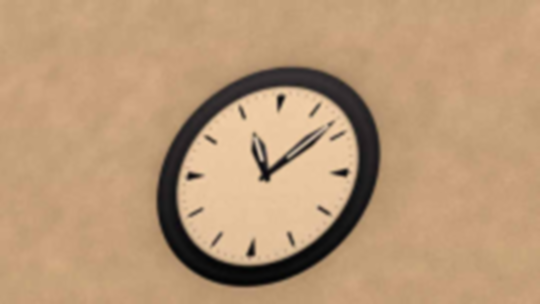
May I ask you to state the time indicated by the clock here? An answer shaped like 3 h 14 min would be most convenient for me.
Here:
11 h 08 min
